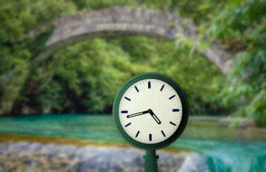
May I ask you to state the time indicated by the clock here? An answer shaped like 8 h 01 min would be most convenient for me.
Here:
4 h 43 min
